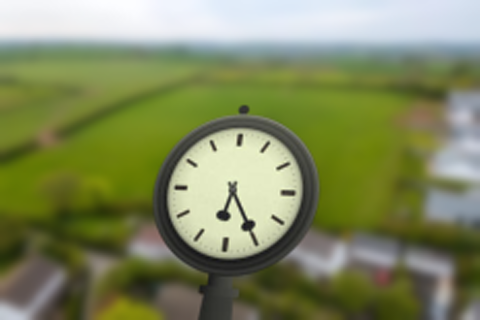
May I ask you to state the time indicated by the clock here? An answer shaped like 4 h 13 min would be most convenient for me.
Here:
6 h 25 min
